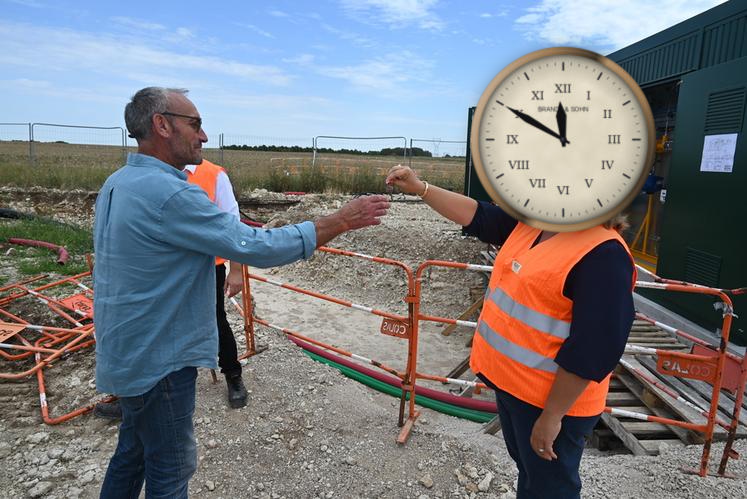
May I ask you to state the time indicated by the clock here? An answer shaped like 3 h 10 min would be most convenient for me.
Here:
11 h 50 min
